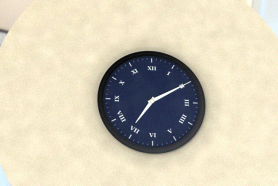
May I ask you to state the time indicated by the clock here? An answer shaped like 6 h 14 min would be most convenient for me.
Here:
7 h 10 min
